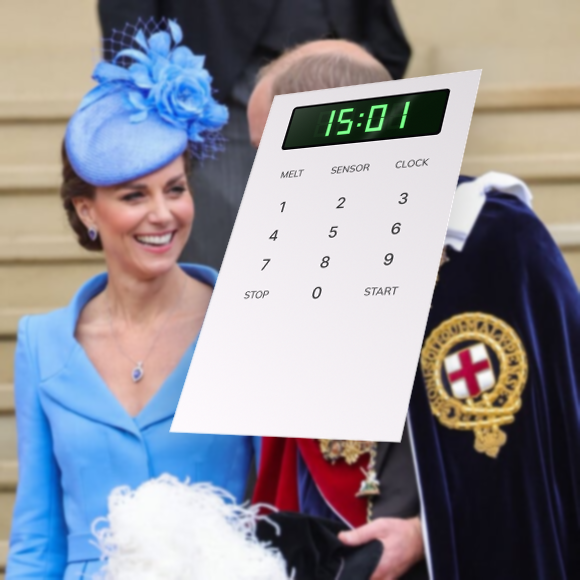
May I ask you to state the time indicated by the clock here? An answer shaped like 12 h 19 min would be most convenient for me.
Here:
15 h 01 min
